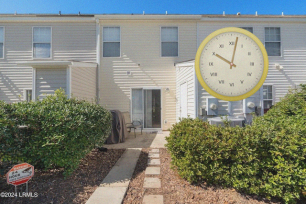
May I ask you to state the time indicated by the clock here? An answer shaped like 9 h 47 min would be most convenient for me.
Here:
10 h 02 min
